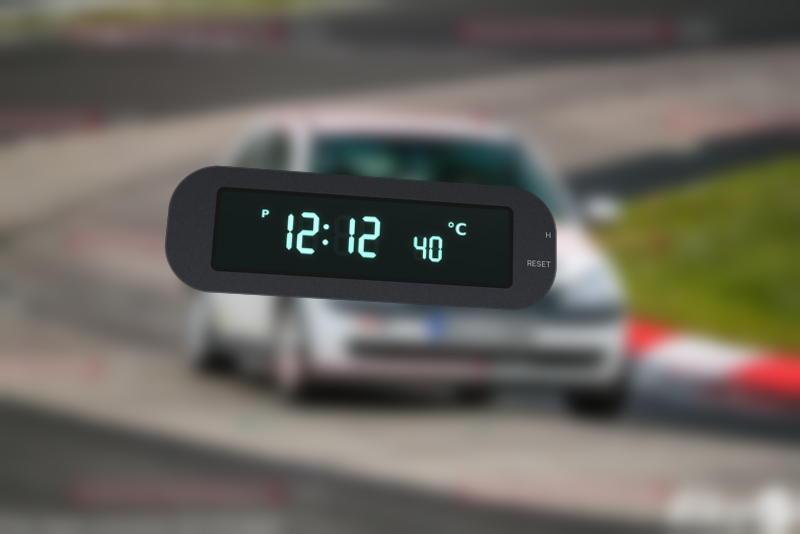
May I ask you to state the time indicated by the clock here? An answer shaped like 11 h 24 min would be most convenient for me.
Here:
12 h 12 min
